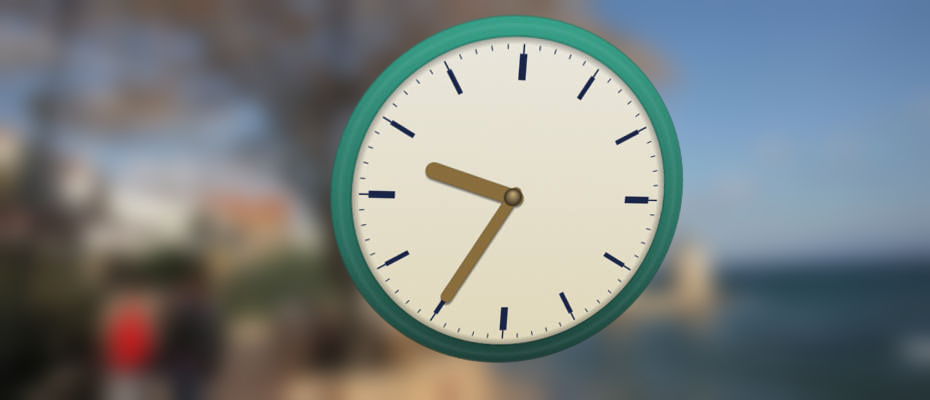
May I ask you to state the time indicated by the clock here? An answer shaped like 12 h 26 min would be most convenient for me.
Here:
9 h 35 min
